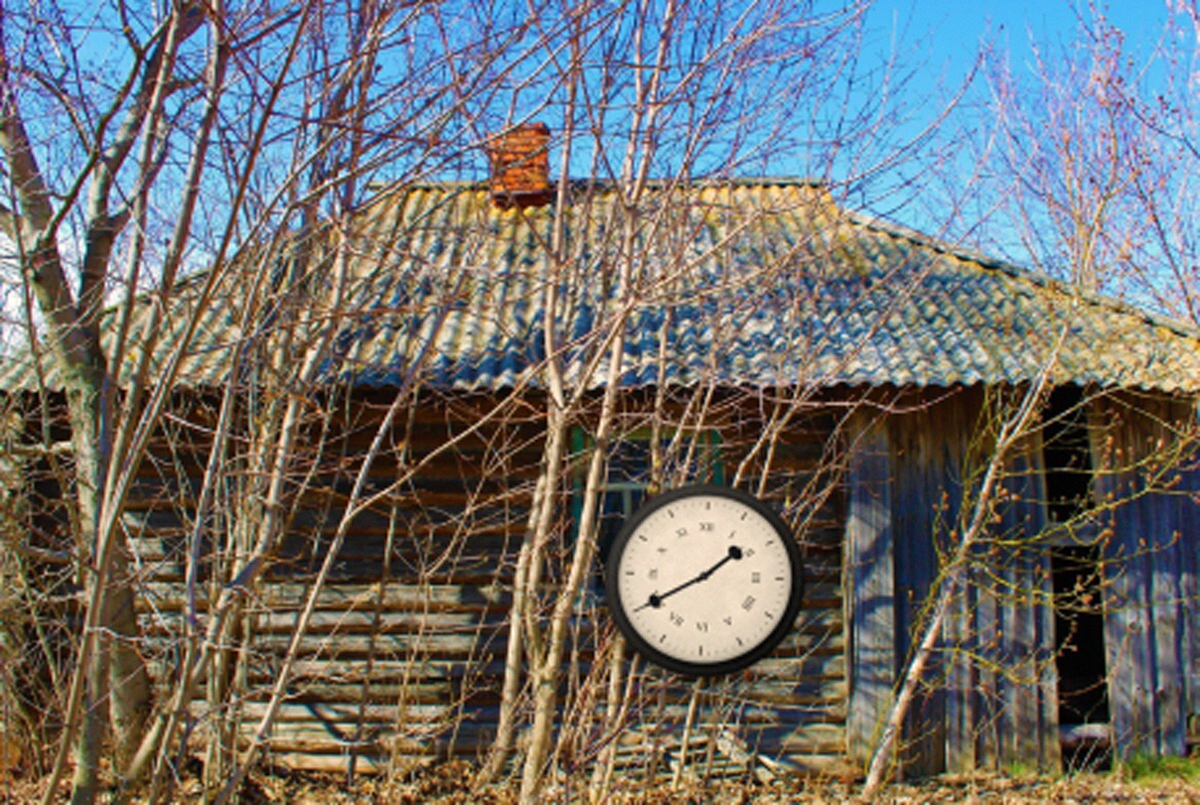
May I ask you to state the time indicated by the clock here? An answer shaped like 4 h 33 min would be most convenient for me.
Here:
1 h 40 min
